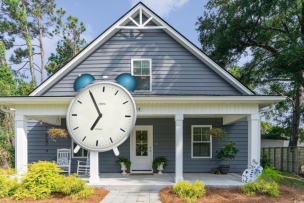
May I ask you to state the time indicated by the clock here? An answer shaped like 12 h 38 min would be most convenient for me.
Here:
6 h 55 min
